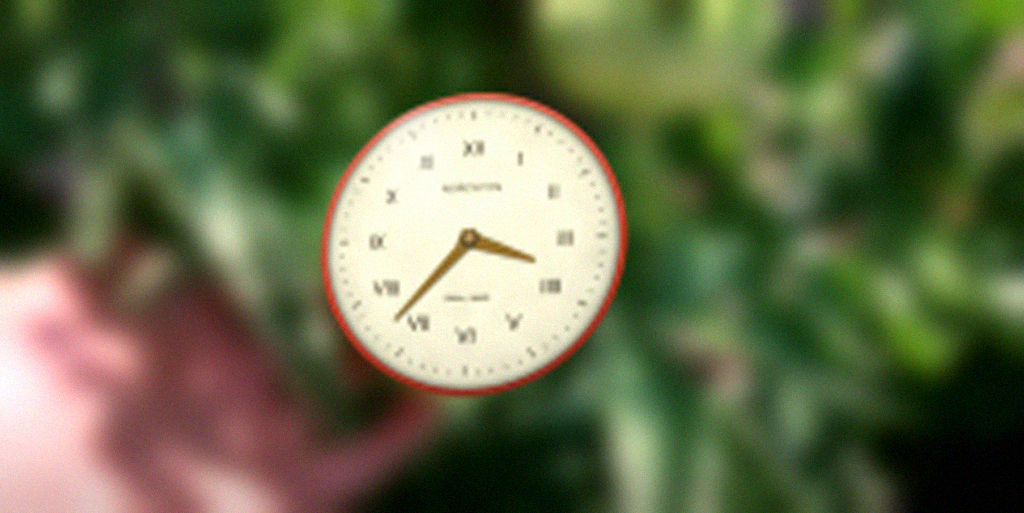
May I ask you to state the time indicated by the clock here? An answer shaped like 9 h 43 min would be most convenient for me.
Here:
3 h 37 min
